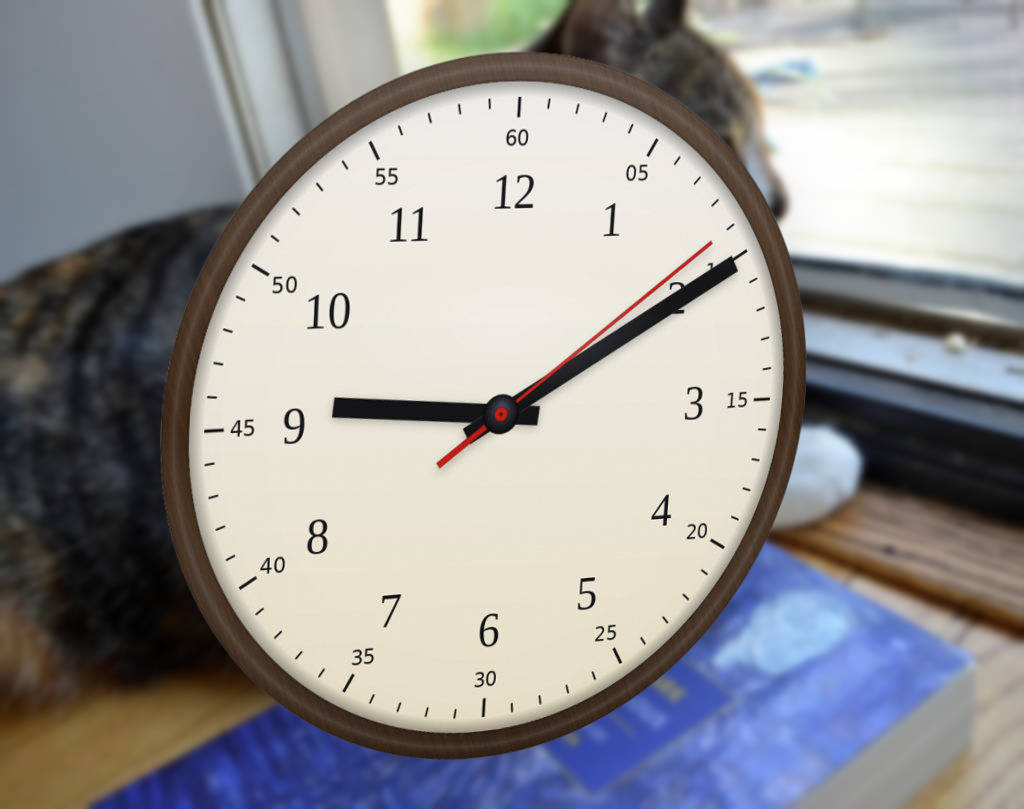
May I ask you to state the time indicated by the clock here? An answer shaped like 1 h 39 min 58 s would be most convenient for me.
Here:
9 h 10 min 09 s
